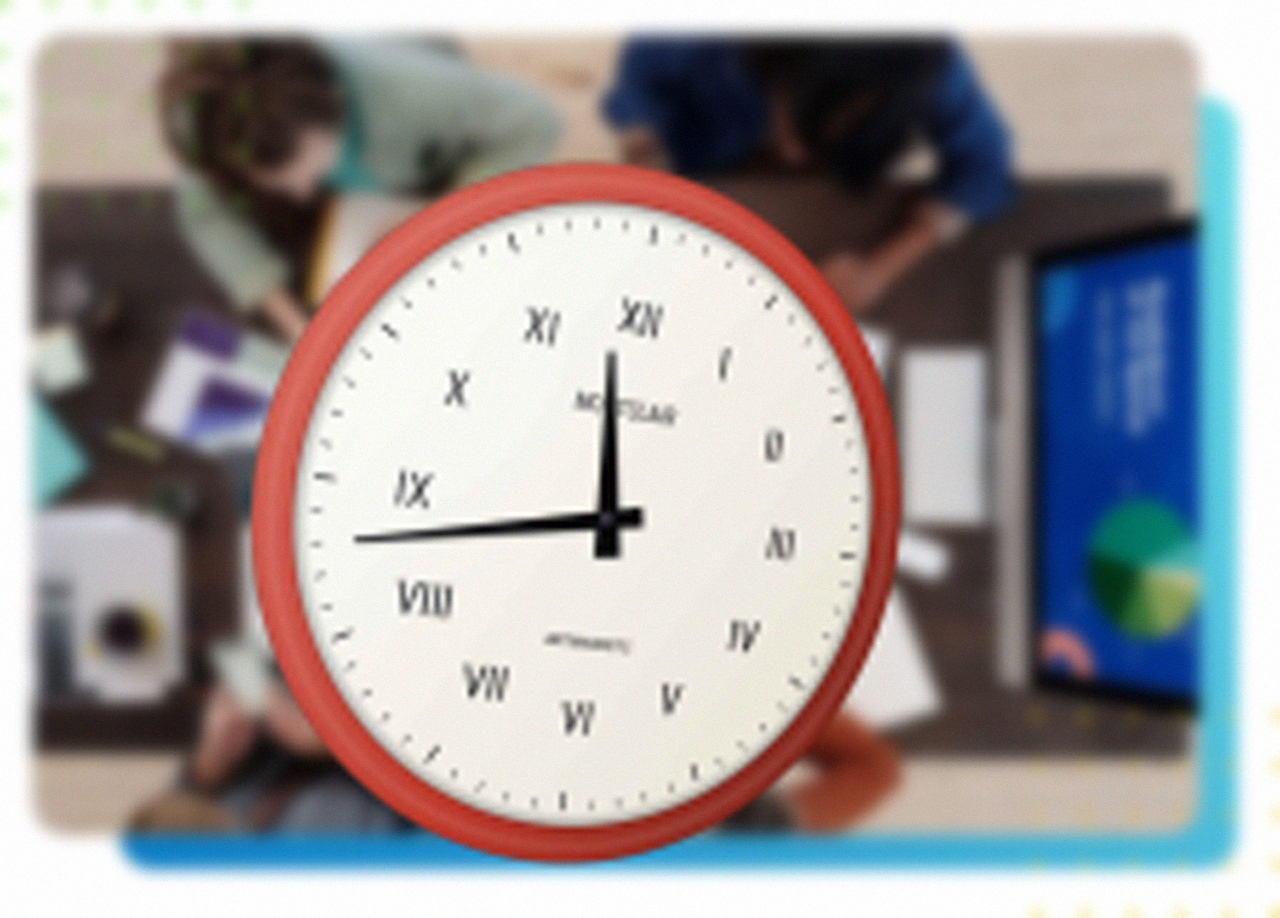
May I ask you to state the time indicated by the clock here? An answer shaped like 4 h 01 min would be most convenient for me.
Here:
11 h 43 min
